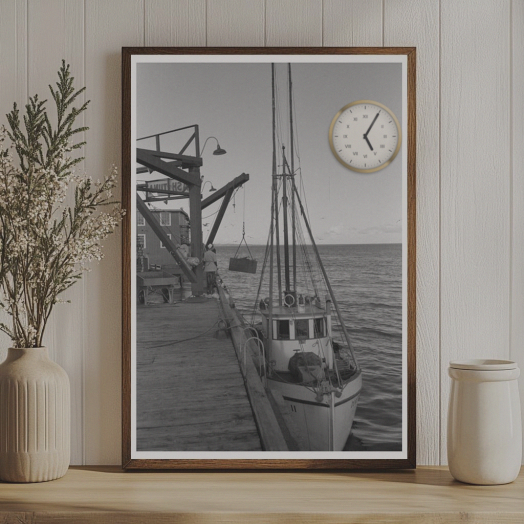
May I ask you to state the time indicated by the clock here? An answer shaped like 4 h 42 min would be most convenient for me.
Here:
5 h 05 min
